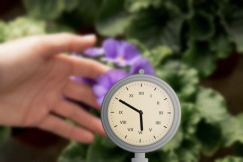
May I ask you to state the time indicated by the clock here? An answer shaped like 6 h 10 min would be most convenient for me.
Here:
5 h 50 min
